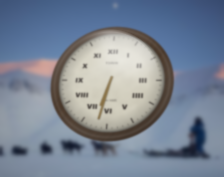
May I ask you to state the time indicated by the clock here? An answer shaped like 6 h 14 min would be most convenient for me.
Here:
6 h 32 min
